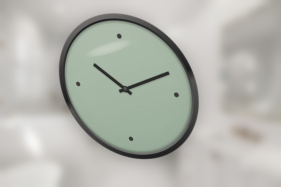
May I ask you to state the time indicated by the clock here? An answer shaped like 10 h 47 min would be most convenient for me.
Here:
10 h 11 min
